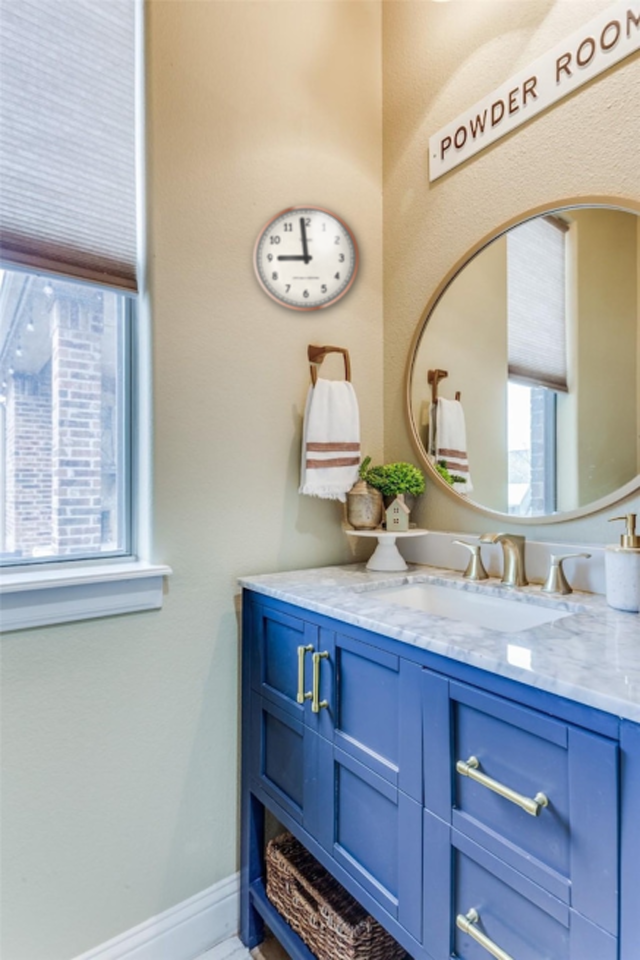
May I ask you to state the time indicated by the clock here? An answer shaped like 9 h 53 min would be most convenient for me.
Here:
8 h 59 min
